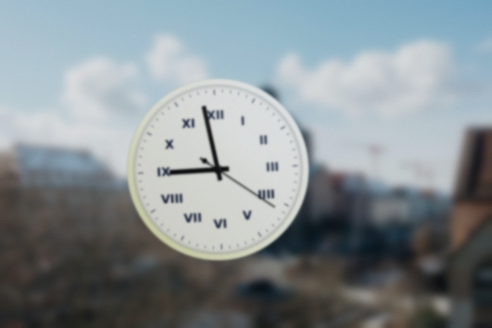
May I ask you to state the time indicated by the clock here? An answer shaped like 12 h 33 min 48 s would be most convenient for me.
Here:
8 h 58 min 21 s
